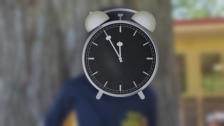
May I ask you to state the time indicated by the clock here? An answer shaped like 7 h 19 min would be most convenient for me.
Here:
11 h 55 min
